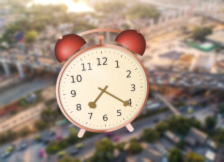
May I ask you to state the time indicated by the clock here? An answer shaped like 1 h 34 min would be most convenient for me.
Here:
7 h 21 min
